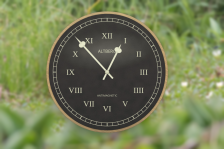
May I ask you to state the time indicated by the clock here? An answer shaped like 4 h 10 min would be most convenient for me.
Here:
12 h 53 min
